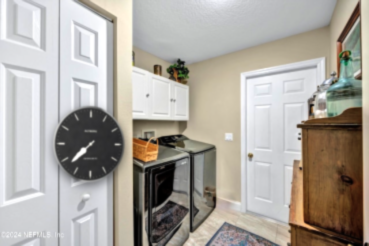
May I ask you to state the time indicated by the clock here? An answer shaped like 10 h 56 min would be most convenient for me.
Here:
7 h 38 min
